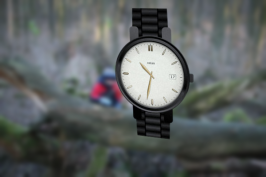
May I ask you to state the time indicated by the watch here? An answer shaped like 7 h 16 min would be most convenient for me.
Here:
10 h 32 min
